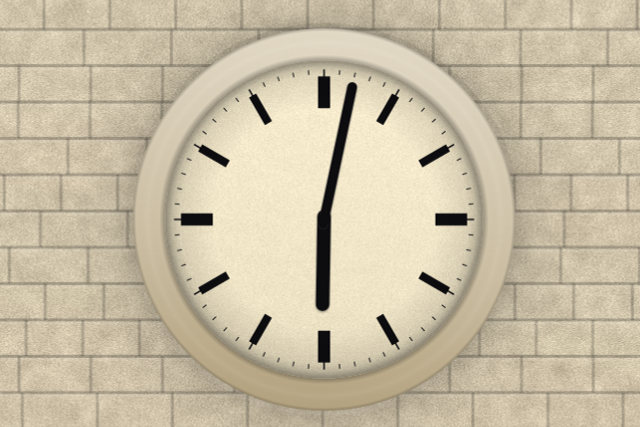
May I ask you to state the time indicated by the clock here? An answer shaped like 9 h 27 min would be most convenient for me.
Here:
6 h 02 min
